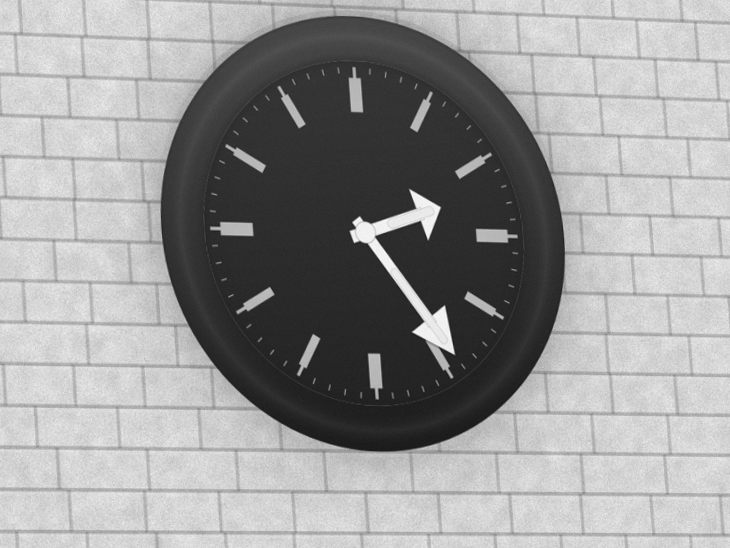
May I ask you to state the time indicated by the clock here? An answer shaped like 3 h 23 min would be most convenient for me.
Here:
2 h 24 min
